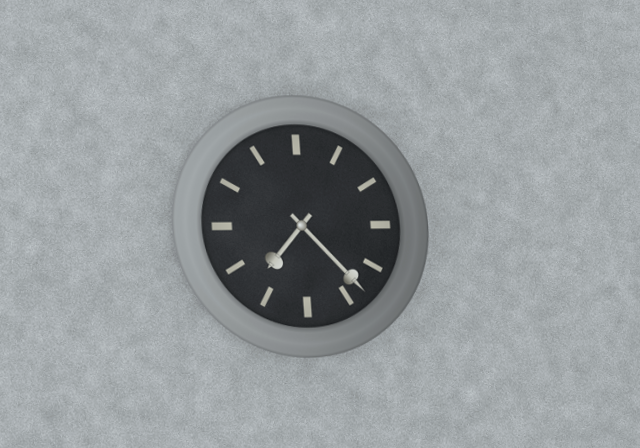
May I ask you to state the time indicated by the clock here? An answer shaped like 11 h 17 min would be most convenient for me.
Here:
7 h 23 min
